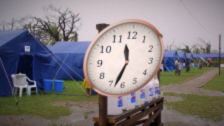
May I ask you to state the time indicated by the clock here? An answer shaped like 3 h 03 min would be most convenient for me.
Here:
11 h 33 min
